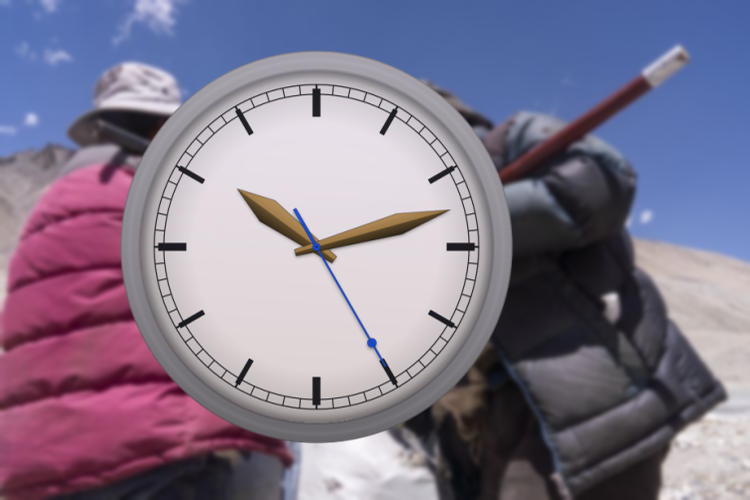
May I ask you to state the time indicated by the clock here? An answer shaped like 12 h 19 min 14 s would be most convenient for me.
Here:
10 h 12 min 25 s
